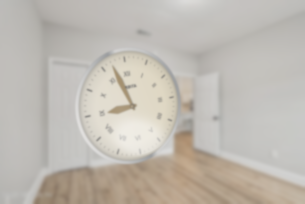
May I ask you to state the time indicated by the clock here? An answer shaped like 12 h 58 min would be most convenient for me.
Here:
8 h 57 min
